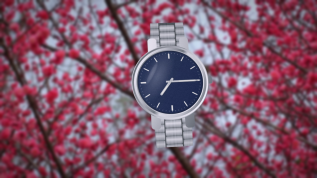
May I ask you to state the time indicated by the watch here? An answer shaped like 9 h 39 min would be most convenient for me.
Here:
7 h 15 min
